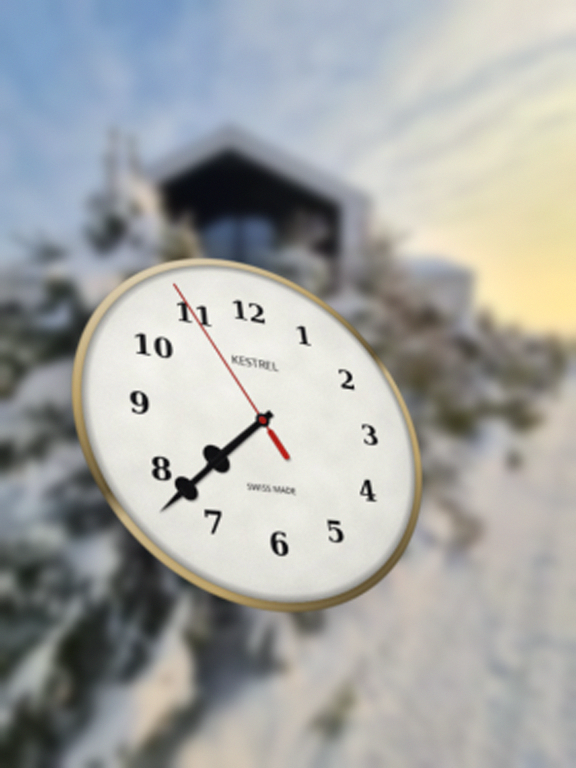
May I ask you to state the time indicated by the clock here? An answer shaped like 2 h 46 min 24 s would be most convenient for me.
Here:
7 h 37 min 55 s
